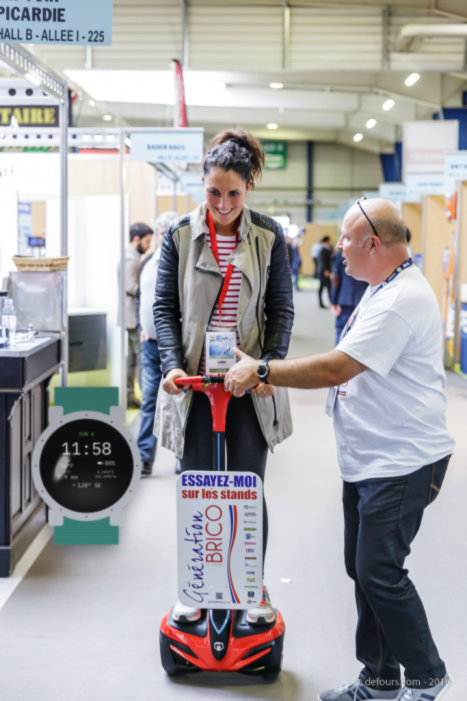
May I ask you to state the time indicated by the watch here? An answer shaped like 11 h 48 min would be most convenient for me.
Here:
11 h 58 min
